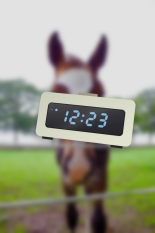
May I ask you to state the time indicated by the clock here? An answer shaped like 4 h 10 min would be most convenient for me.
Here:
12 h 23 min
